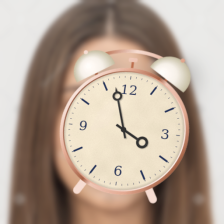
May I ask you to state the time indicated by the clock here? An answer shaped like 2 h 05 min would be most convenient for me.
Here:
3 h 57 min
